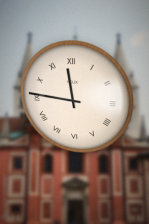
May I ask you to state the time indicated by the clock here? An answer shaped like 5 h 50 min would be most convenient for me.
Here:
11 h 46 min
